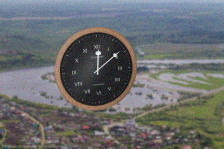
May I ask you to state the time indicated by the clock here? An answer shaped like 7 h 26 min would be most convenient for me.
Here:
12 h 09 min
